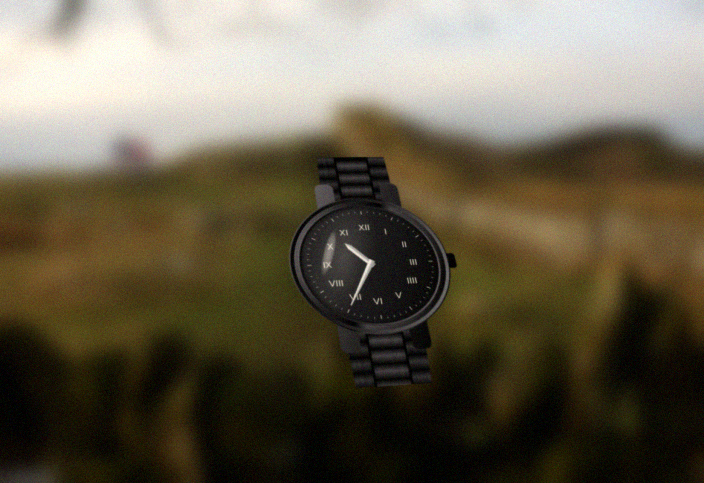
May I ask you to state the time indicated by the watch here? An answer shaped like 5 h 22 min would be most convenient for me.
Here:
10 h 35 min
